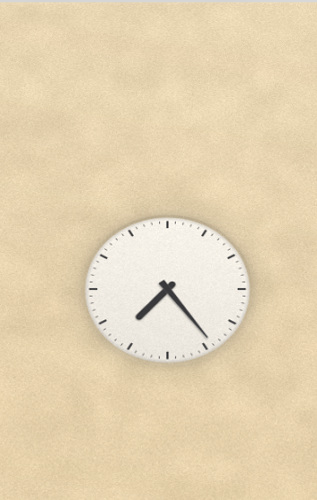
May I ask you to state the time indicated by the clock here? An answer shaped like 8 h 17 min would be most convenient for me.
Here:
7 h 24 min
